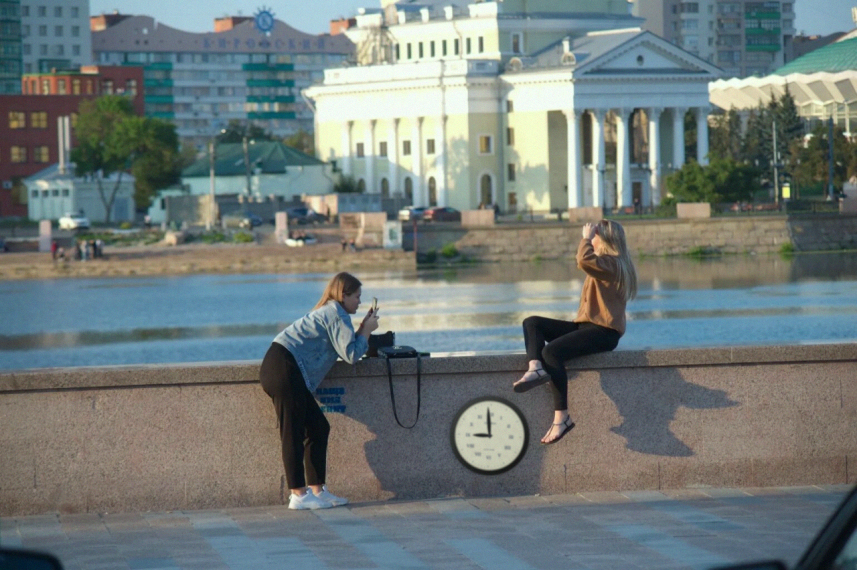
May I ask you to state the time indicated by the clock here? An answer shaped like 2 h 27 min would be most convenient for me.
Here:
8 h 59 min
